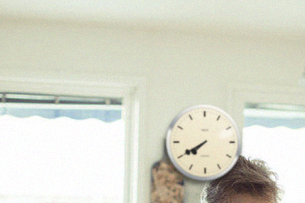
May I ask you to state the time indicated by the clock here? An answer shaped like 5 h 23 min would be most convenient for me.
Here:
7 h 40 min
